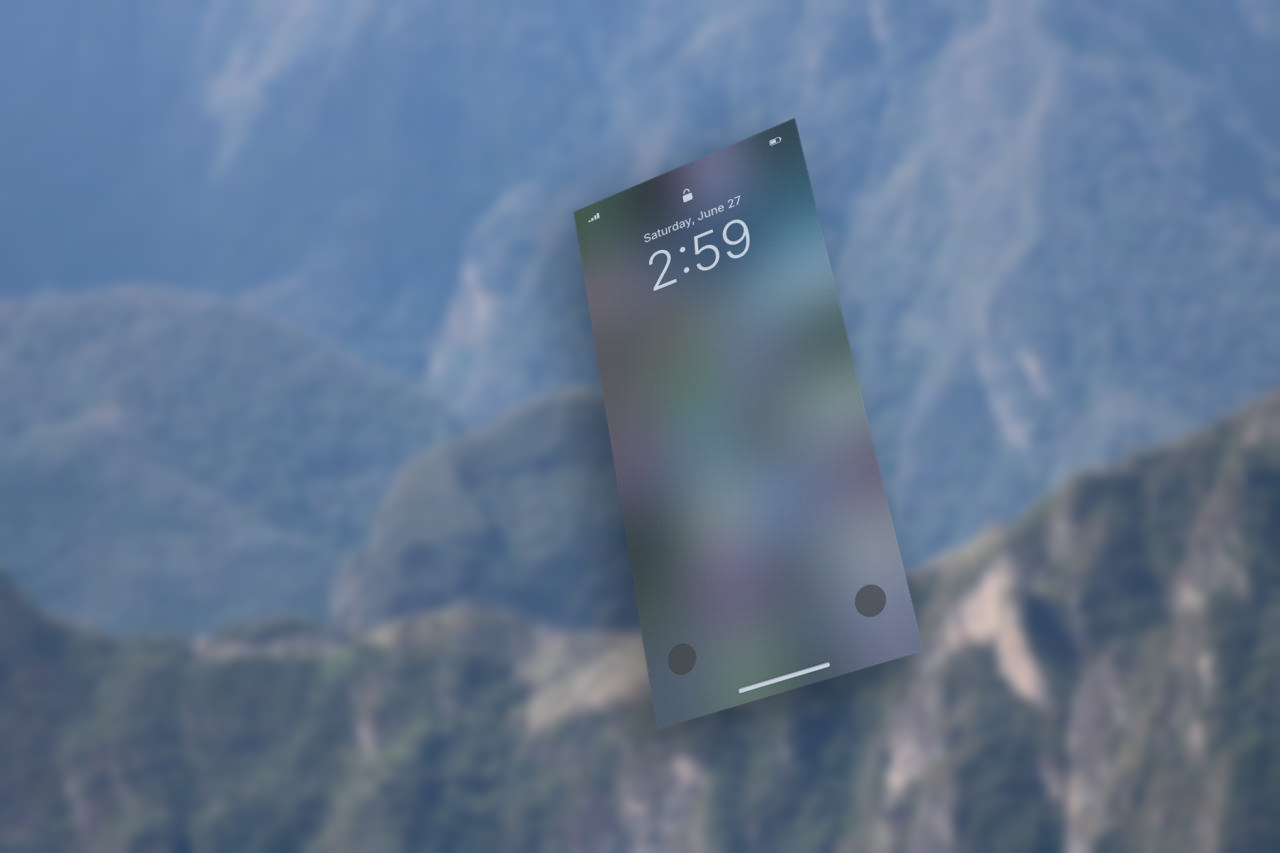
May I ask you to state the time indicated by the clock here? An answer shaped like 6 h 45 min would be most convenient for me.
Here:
2 h 59 min
